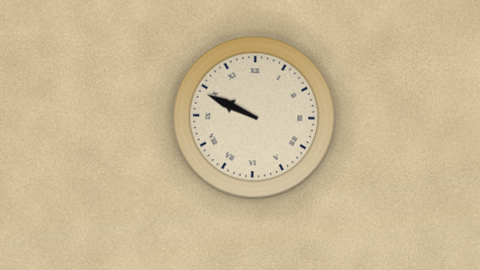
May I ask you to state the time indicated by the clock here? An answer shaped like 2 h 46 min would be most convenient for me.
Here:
9 h 49 min
